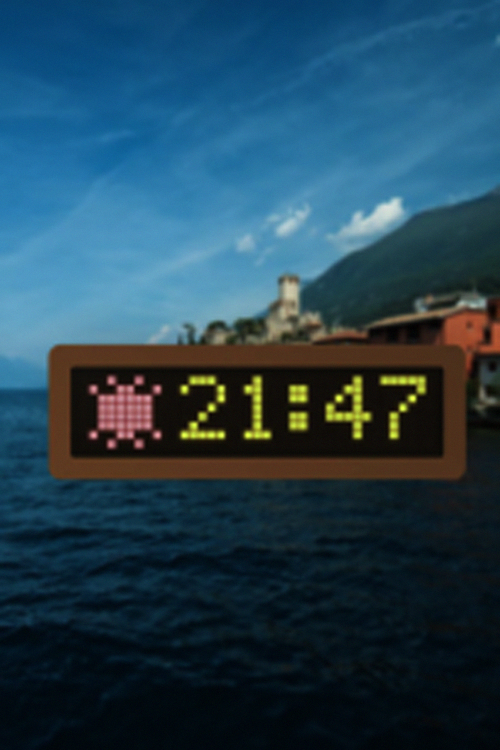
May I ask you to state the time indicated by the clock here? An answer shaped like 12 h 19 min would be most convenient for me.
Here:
21 h 47 min
